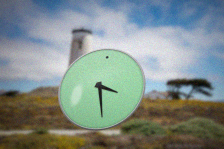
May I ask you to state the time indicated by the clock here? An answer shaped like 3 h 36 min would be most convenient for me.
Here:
3 h 27 min
